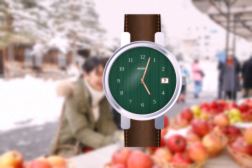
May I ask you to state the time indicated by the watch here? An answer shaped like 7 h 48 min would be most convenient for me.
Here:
5 h 03 min
